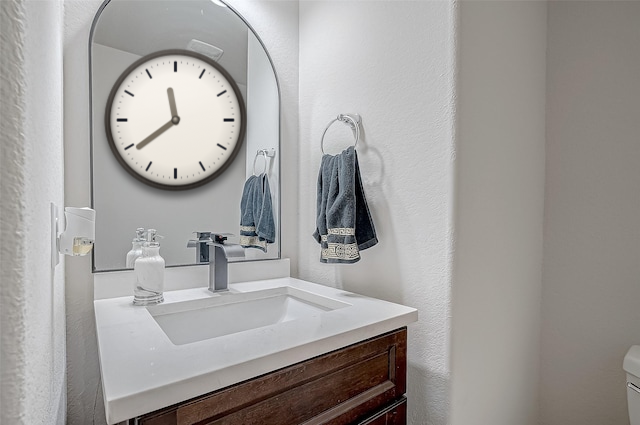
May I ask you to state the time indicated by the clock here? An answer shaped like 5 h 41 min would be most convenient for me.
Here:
11 h 39 min
